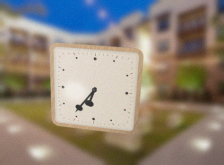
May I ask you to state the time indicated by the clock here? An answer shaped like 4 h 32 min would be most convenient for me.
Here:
6 h 36 min
